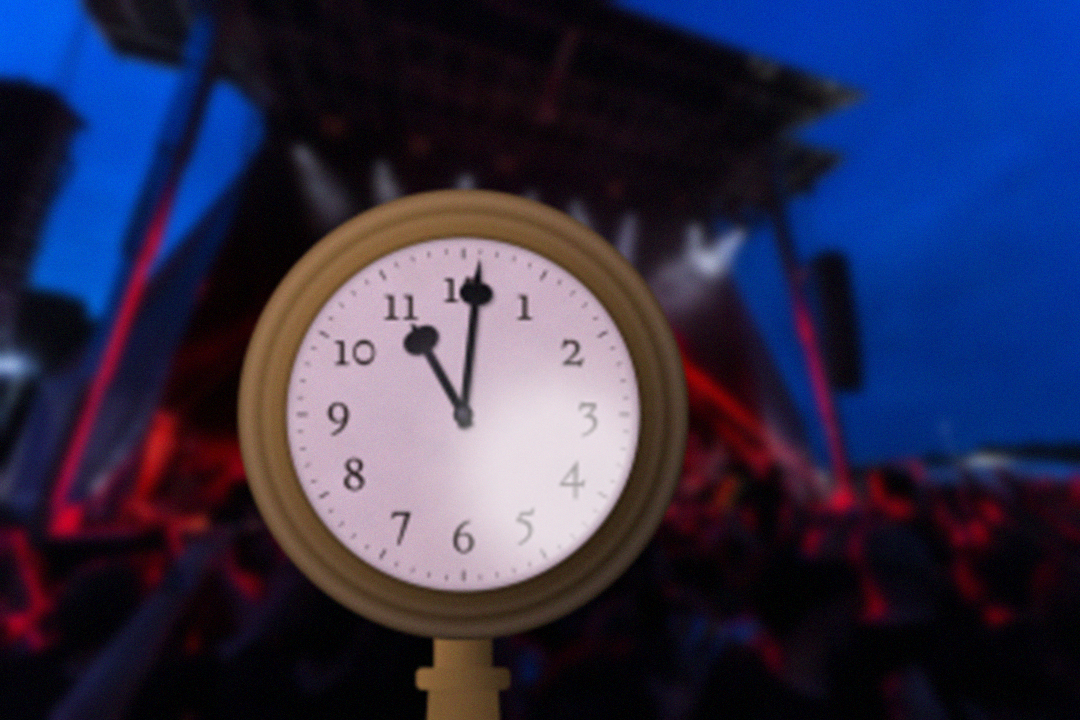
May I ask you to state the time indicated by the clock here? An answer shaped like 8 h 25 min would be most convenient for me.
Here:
11 h 01 min
